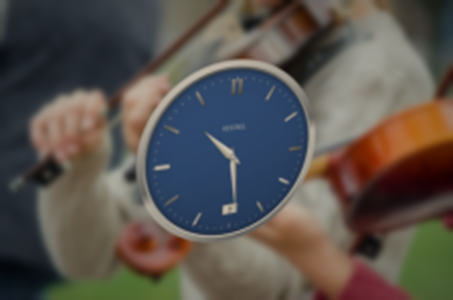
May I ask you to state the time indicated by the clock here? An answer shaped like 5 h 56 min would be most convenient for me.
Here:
10 h 29 min
